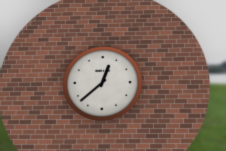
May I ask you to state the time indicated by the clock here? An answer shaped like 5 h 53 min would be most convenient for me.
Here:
12 h 38 min
